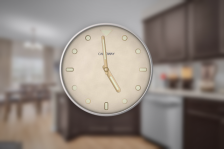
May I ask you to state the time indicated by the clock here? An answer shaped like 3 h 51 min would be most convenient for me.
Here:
4 h 59 min
